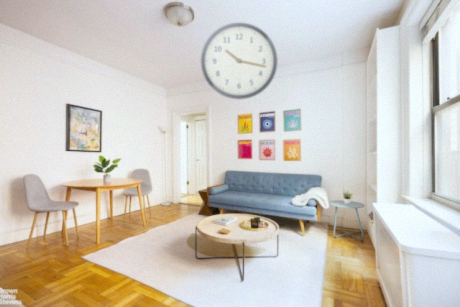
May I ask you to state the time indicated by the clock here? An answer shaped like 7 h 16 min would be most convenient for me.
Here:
10 h 17 min
